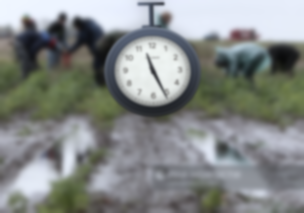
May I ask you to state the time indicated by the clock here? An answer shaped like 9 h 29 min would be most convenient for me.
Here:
11 h 26 min
